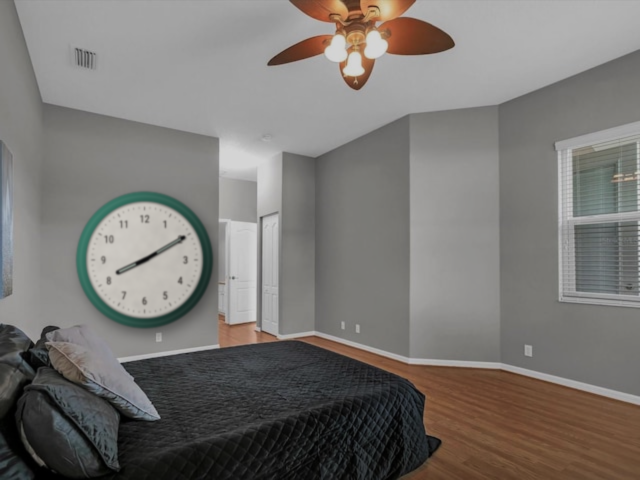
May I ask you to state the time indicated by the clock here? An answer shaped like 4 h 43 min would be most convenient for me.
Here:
8 h 10 min
